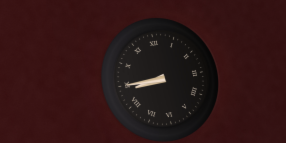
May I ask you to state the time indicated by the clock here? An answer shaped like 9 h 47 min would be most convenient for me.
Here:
8 h 45 min
